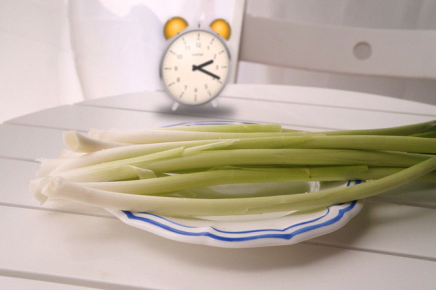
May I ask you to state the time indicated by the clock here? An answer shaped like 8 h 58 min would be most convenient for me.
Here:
2 h 19 min
